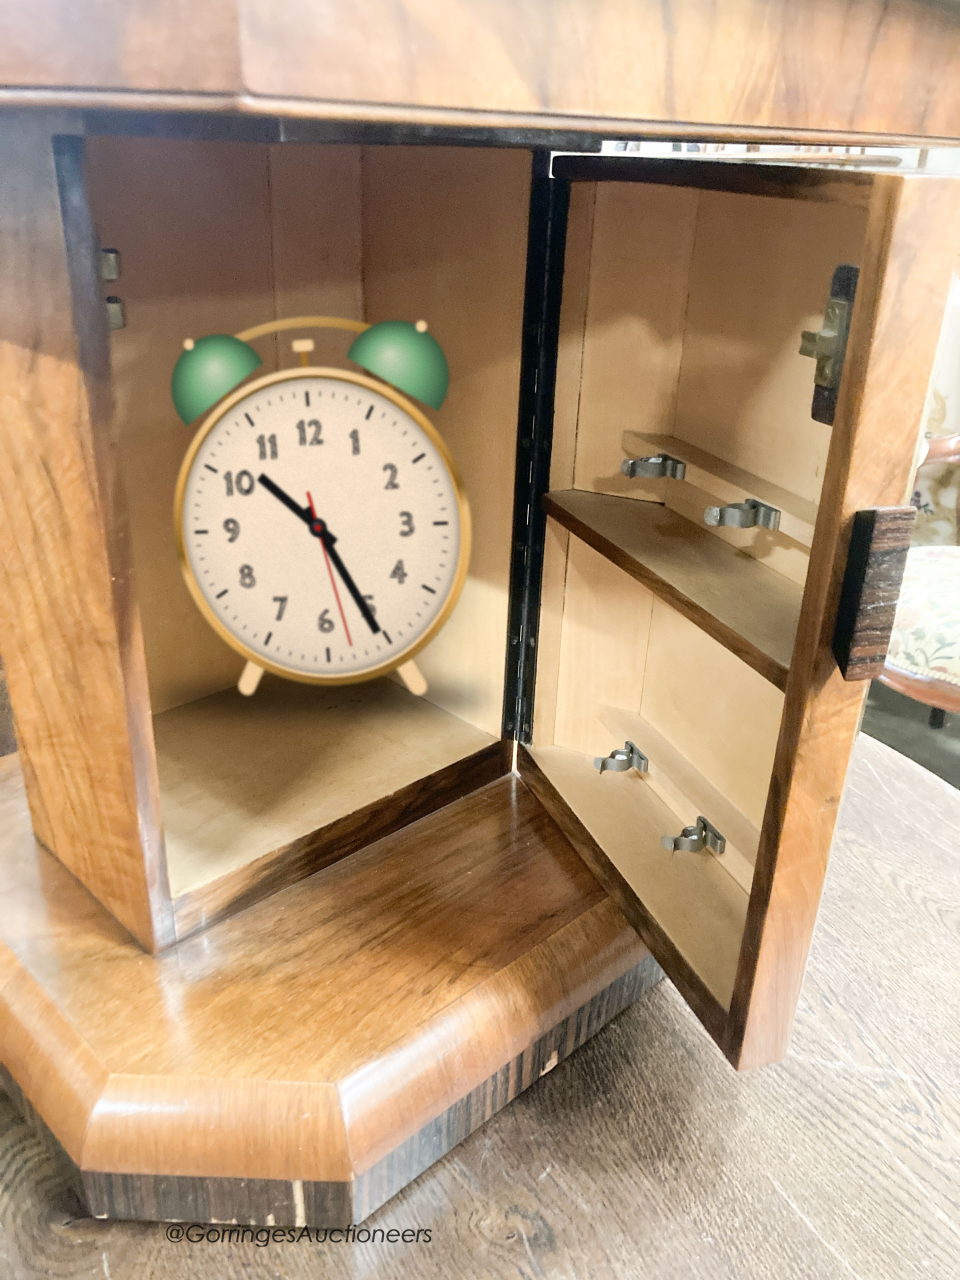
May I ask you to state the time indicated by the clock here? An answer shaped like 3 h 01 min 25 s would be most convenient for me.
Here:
10 h 25 min 28 s
